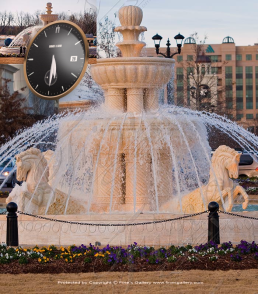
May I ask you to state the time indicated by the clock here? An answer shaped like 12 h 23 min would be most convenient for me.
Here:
5 h 30 min
